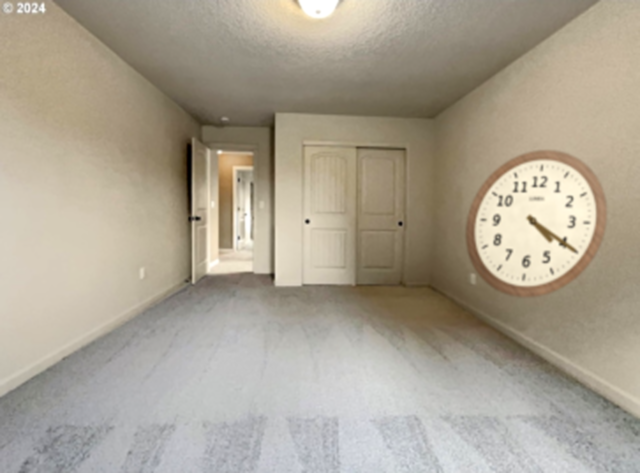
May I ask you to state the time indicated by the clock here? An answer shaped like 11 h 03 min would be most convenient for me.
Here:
4 h 20 min
